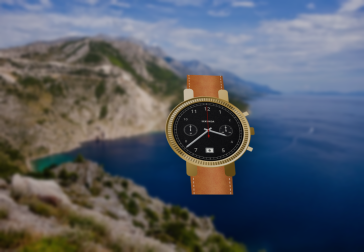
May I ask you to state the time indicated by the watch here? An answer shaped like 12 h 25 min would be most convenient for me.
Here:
3 h 38 min
